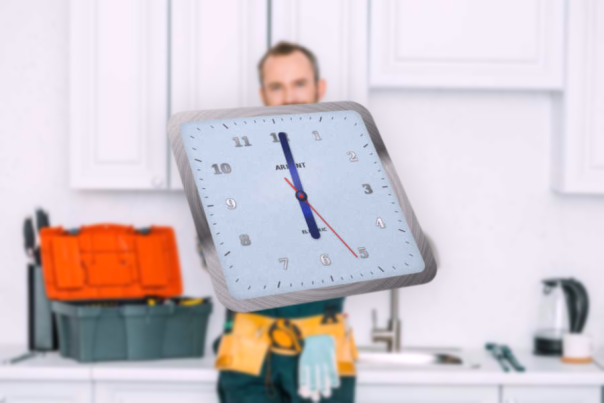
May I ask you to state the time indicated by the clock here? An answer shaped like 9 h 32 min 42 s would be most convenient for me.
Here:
6 h 00 min 26 s
